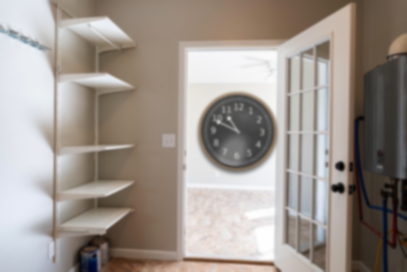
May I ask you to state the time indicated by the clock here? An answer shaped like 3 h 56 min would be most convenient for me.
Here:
10 h 49 min
